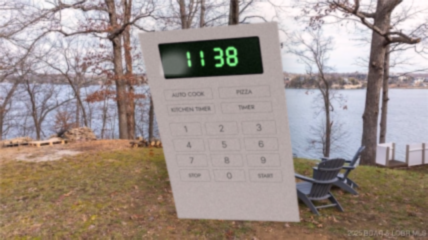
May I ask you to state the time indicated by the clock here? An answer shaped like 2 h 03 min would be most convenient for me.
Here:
11 h 38 min
